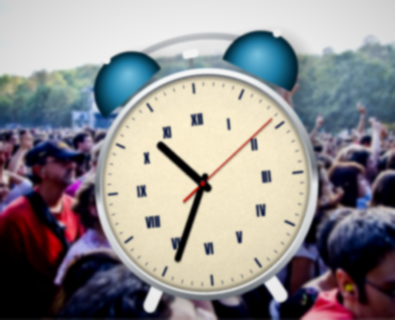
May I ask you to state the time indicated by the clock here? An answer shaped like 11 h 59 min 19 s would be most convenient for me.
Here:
10 h 34 min 09 s
